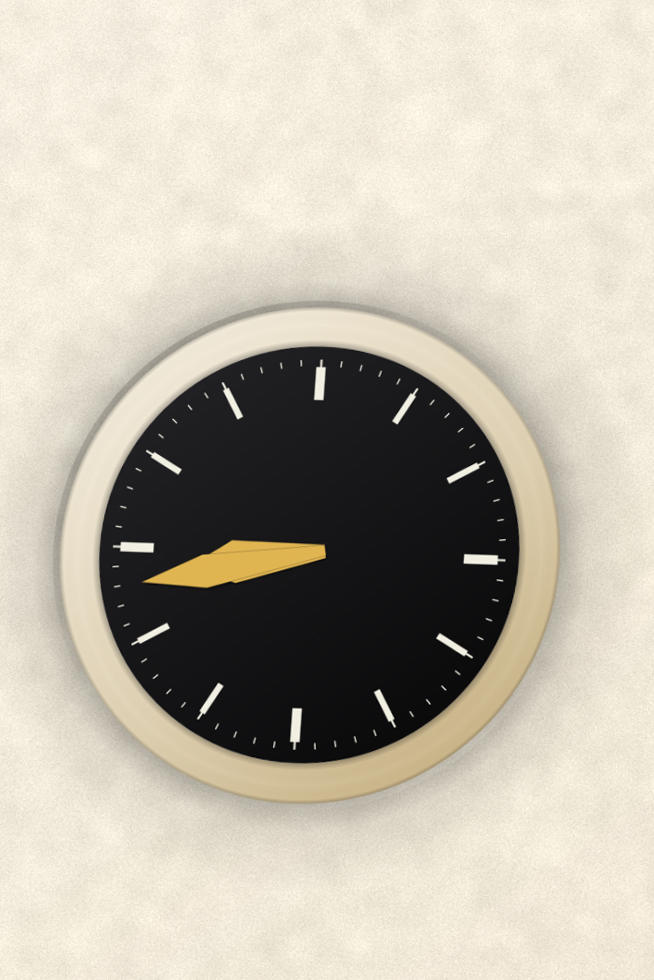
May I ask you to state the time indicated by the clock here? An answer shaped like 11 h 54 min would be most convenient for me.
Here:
8 h 43 min
